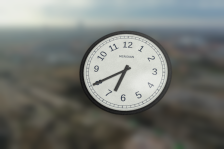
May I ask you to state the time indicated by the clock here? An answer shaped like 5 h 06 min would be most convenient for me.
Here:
6 h 40 min
